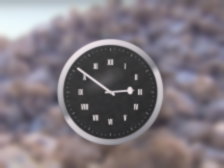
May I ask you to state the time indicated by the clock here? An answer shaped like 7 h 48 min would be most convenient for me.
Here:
2 h 51 min
